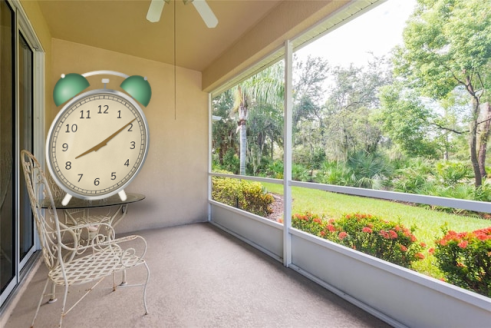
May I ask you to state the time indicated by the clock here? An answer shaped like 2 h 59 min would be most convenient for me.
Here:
8 h 09 min
